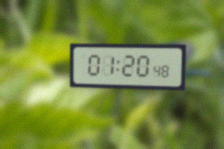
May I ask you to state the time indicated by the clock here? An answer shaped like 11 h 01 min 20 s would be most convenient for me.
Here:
1 h 20 min 48 s
